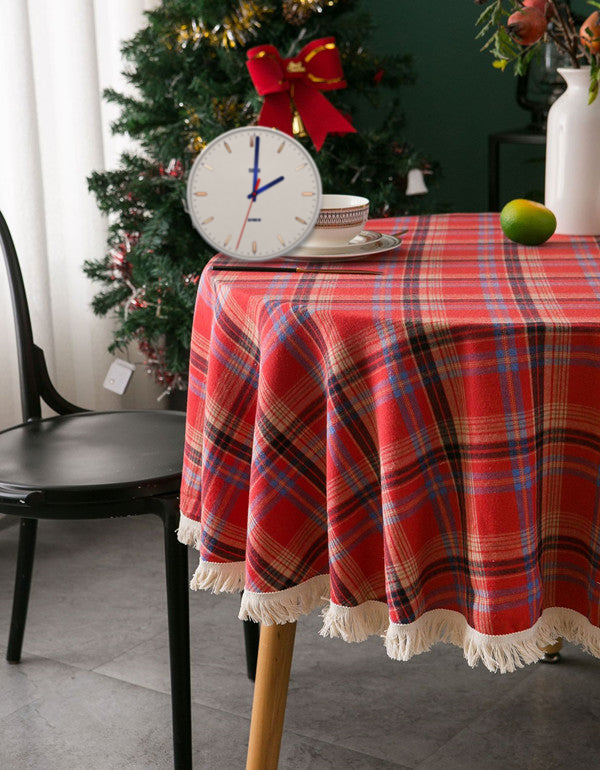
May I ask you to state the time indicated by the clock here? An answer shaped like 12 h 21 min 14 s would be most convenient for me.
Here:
2 h 00 min 33 s
